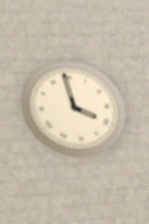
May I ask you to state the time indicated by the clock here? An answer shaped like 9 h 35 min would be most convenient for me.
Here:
3 h 59 min
